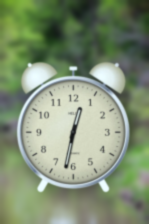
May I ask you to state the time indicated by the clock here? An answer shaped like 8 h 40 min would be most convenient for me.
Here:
12 h 32 min
